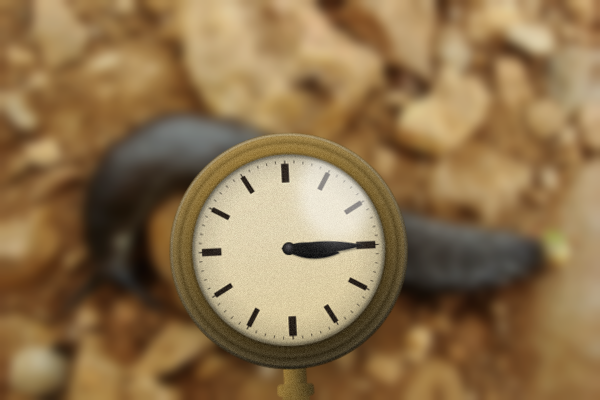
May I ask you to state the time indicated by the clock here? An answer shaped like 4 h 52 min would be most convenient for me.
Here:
3 h 15 min
